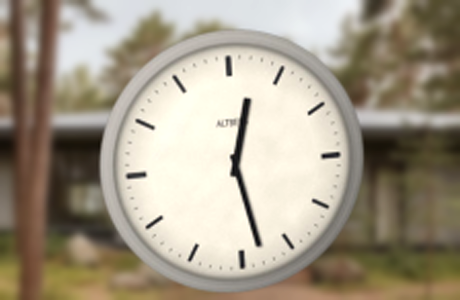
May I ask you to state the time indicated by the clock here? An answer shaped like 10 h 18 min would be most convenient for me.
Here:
12 h 28 min
